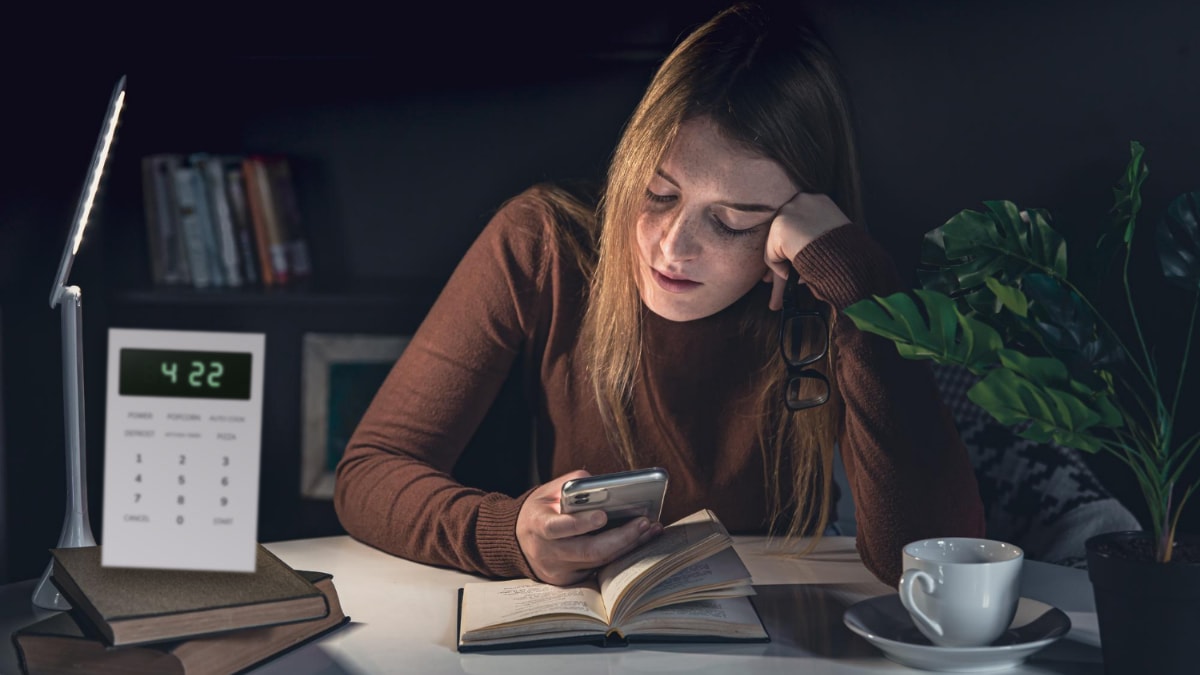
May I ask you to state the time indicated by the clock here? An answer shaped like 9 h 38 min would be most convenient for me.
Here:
4 h 22 min
